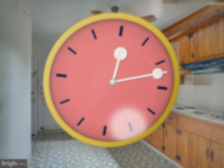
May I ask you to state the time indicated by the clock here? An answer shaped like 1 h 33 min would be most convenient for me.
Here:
12 h 12 min
